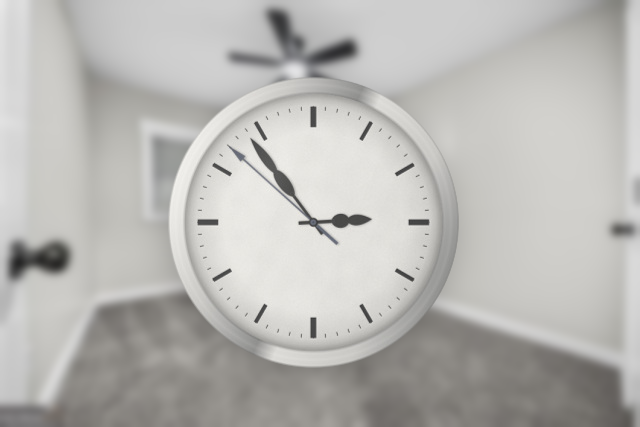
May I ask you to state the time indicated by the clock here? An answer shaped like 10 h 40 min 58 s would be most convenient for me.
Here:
2 h 53 min 52 s
